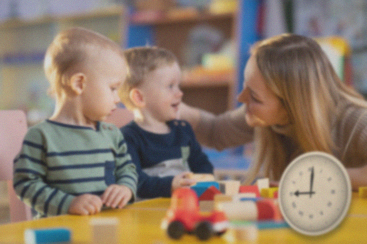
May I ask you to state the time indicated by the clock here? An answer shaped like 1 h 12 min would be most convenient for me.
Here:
9 h 01 min
